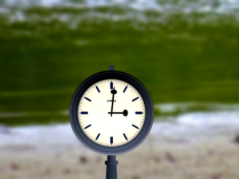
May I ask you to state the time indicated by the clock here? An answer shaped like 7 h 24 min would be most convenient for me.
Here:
3 h 01 min
